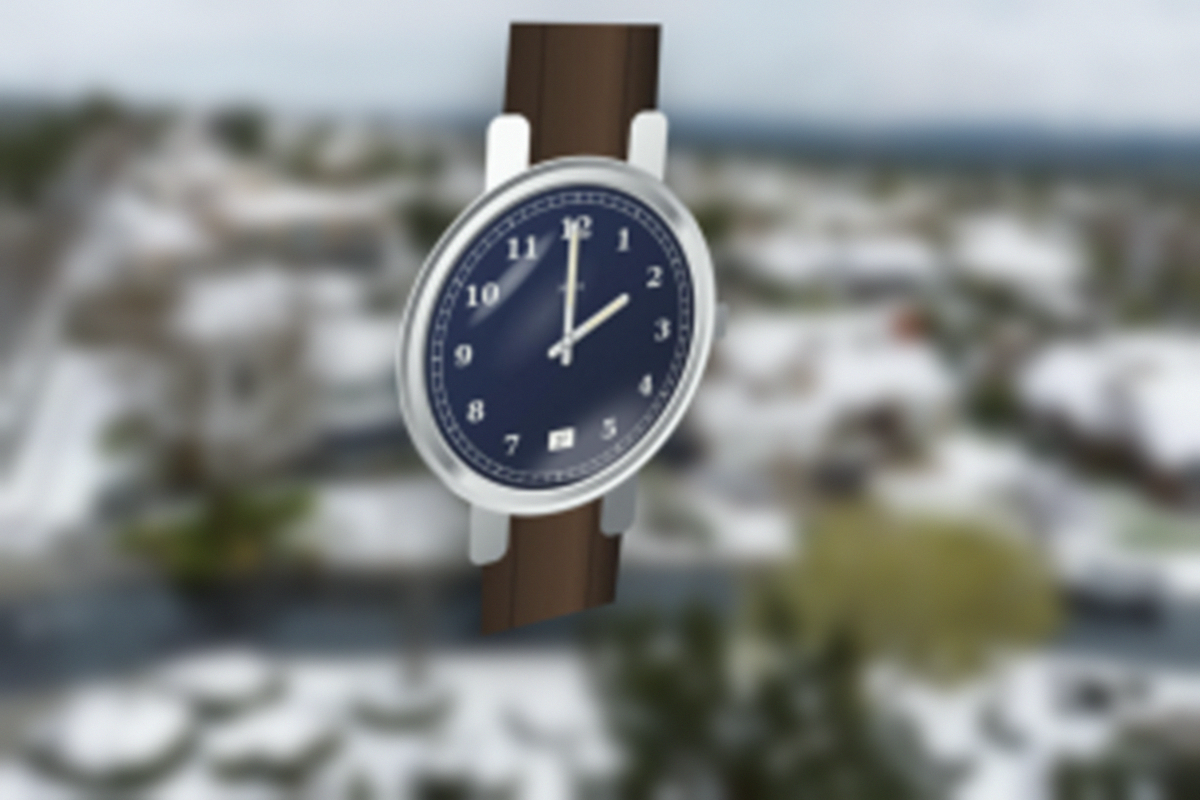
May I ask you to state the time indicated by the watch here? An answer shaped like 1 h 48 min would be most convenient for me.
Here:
2 h 00 min
